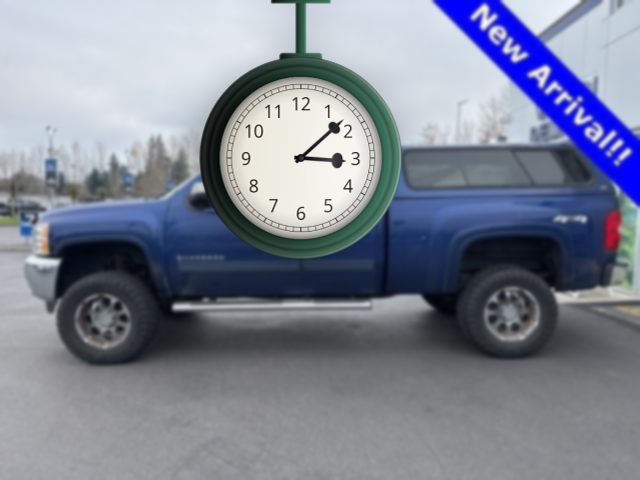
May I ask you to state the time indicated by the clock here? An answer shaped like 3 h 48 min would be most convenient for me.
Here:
3 h 08 min
